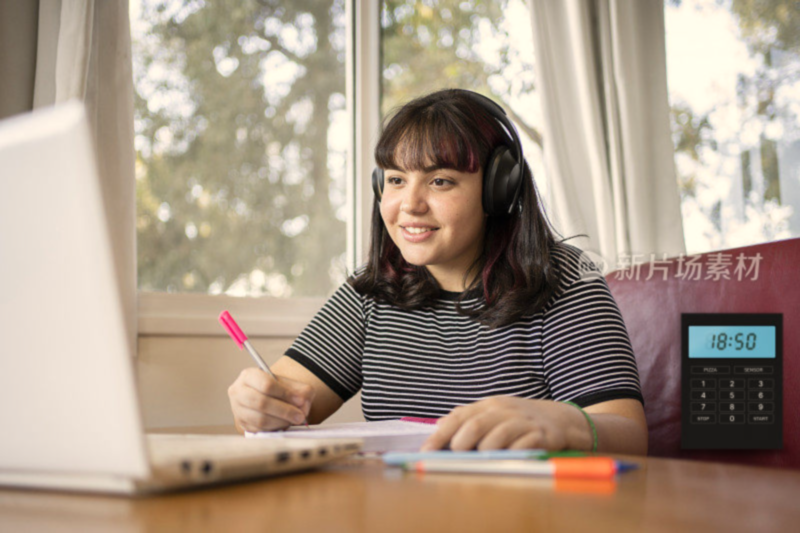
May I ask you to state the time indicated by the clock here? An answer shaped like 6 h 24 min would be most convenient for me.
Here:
18 h 50 min
